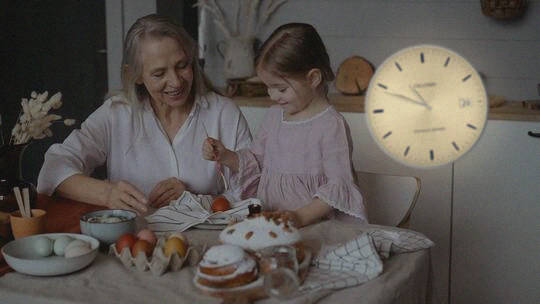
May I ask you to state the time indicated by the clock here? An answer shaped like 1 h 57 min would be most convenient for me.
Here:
10 h 49 min
